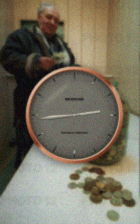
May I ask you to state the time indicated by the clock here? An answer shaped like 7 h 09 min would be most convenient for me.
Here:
2 h 44 min
